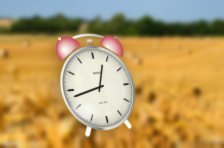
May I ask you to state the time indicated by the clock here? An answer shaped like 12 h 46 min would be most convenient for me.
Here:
12 h 43 min
